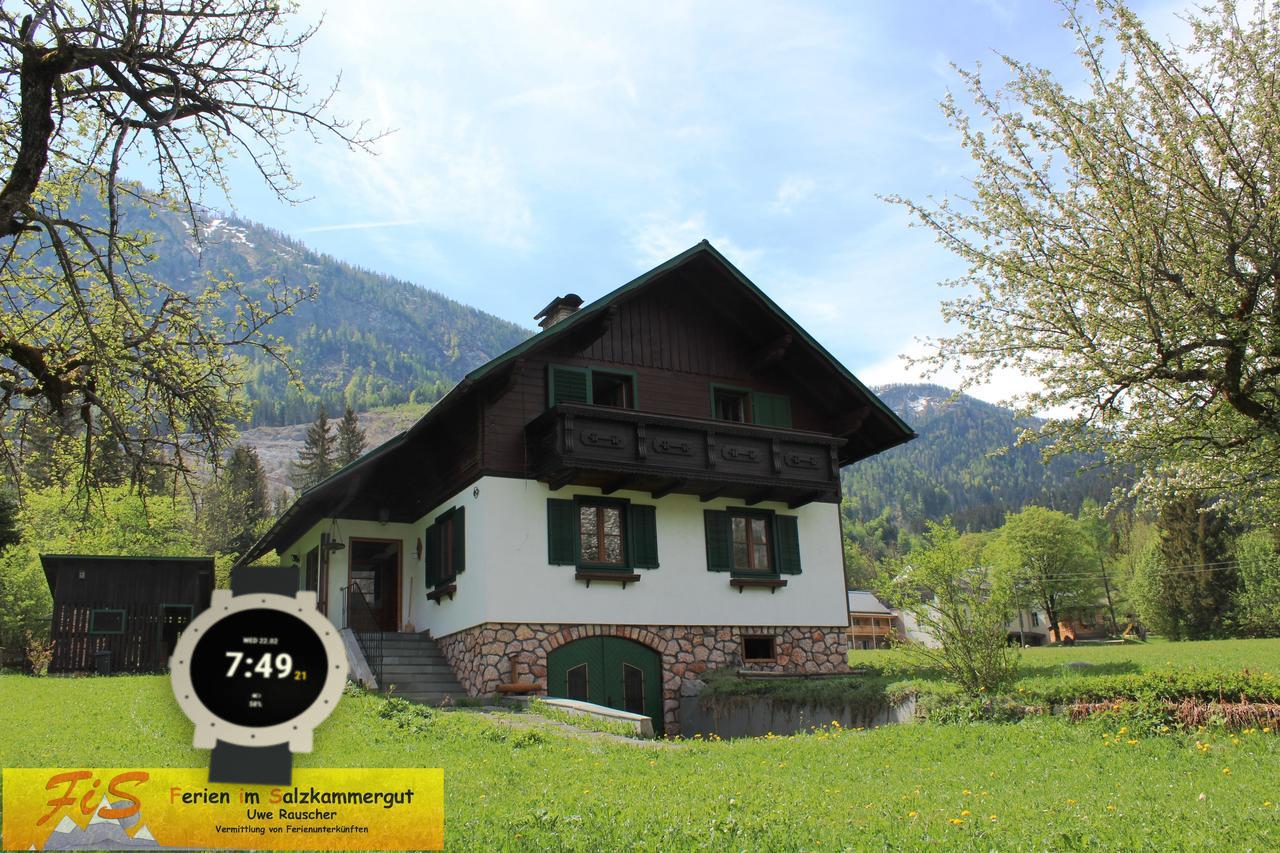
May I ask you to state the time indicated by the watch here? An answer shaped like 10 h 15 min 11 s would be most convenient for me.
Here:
7 h 49 min 21 s
